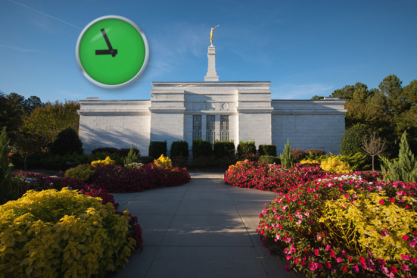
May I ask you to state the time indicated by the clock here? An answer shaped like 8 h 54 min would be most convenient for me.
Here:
8 h 56 min
